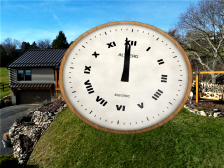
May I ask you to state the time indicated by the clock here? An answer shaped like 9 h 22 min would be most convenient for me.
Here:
11 h 59 min
